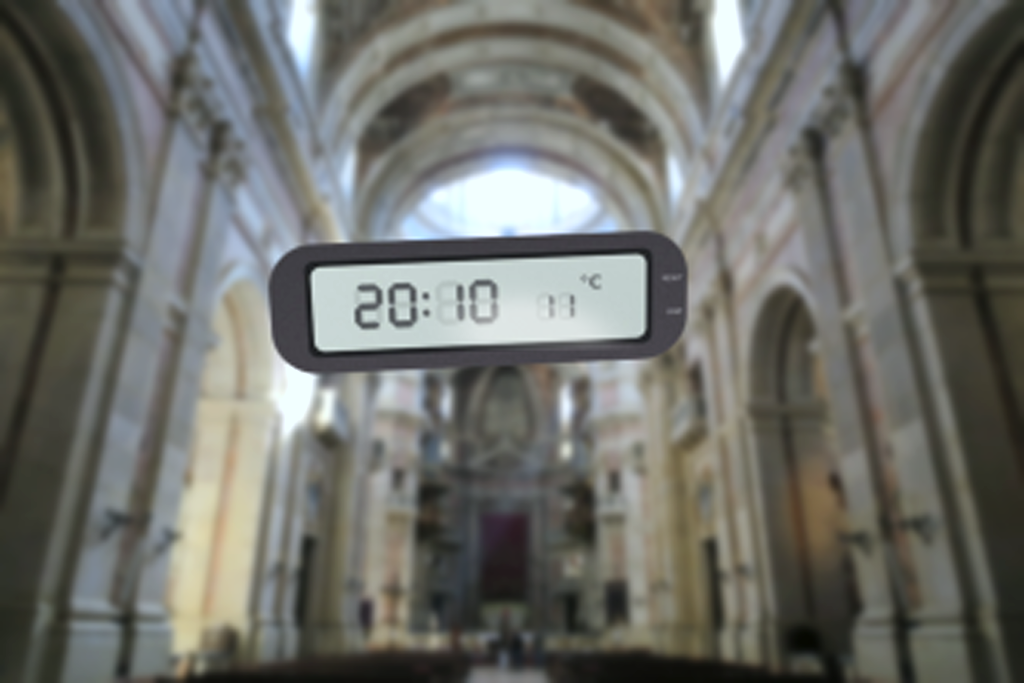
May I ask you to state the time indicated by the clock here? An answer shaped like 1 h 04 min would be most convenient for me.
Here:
20 h 10 min
